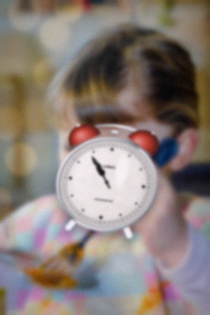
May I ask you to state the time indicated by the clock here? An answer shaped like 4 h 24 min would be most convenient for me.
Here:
10 h 54 min
